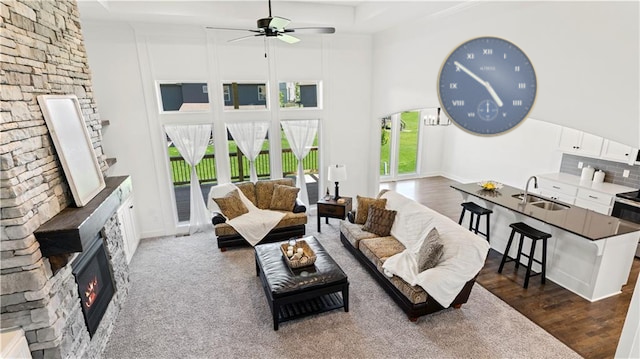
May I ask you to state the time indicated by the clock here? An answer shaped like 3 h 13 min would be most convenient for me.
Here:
4 h 51 min
